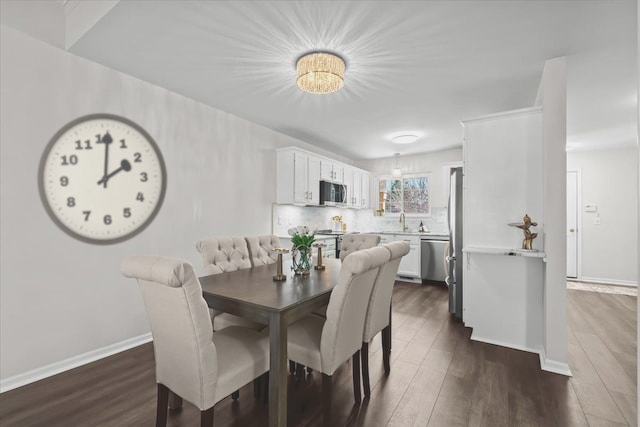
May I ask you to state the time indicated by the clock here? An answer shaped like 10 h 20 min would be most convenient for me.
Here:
2 h 01 min
